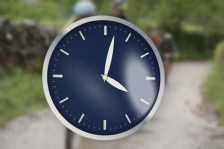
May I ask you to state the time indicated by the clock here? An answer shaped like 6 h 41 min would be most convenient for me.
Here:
4 h 02 min
